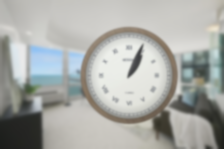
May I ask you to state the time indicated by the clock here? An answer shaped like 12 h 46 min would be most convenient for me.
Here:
1 h 04 min
